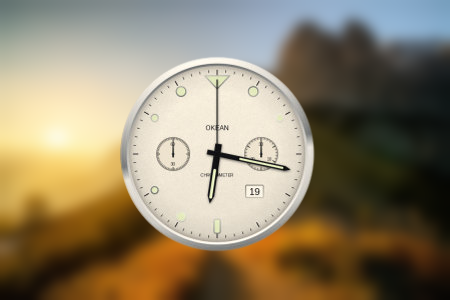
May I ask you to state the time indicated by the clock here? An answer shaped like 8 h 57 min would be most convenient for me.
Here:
6 h 17 min
